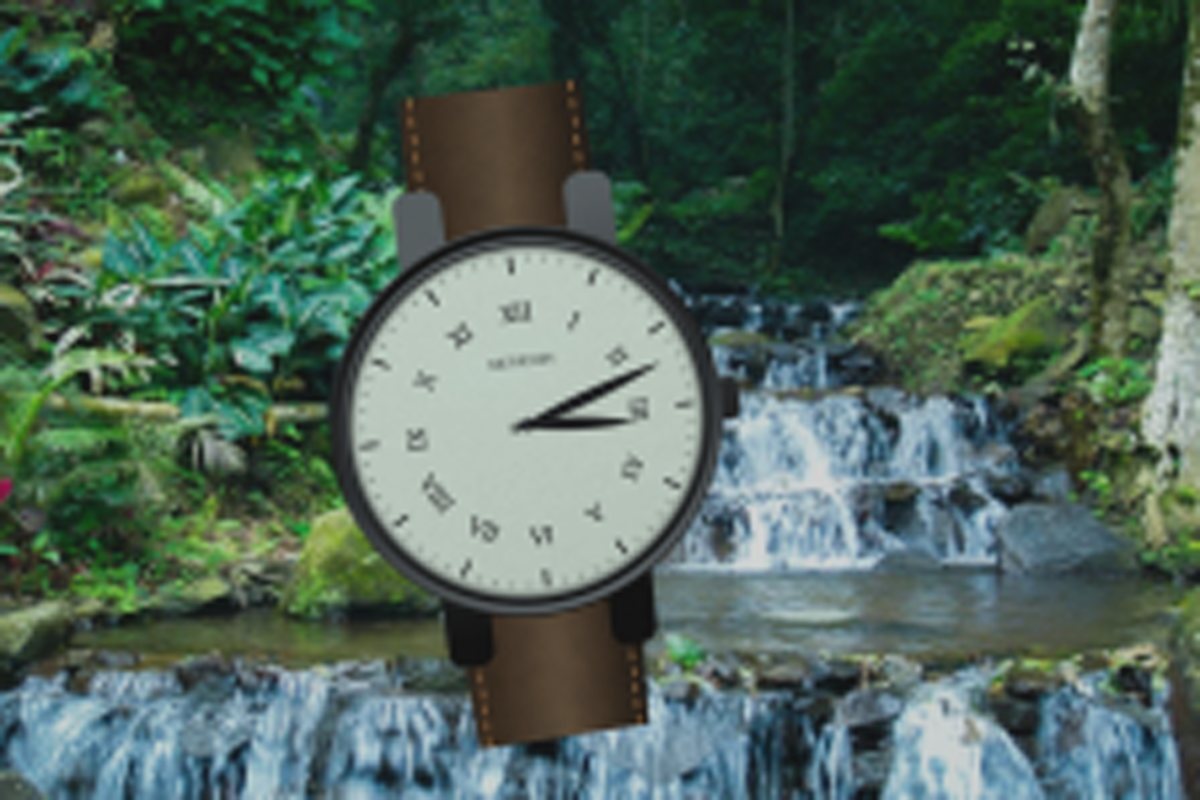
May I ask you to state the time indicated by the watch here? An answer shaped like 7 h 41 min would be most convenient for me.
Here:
3 h 12 min
